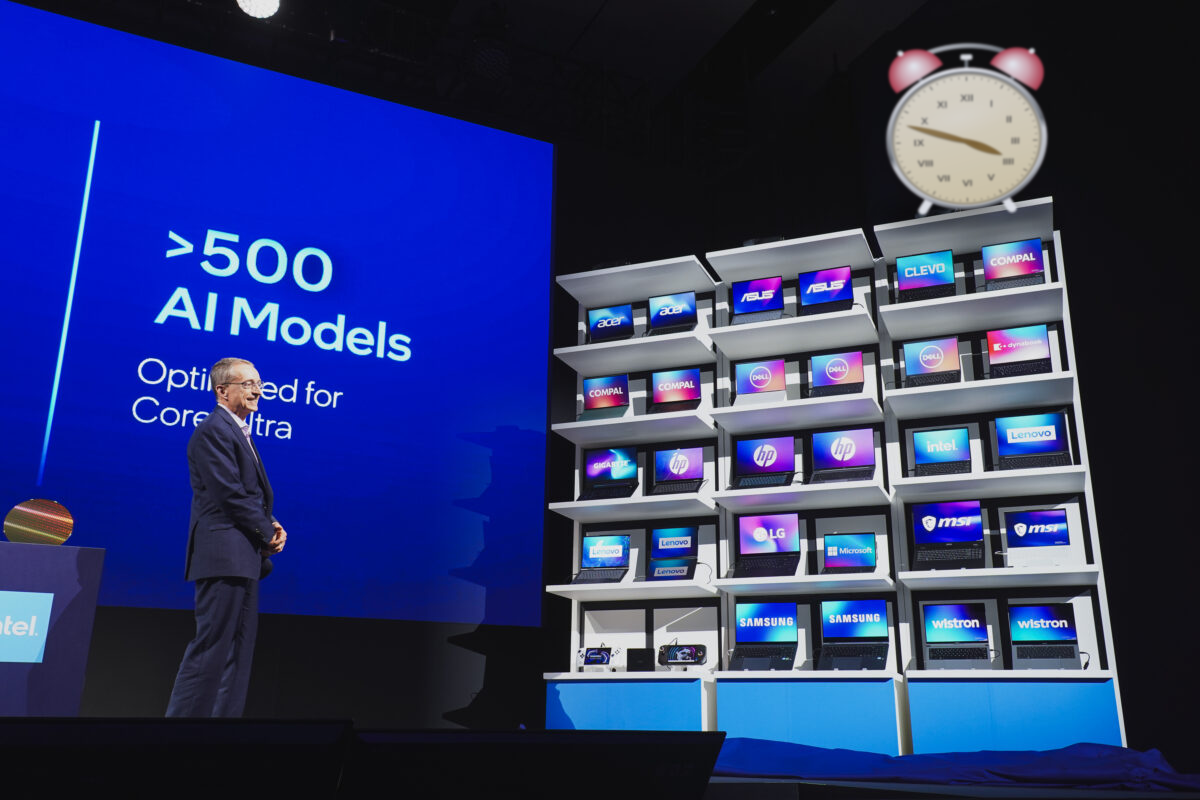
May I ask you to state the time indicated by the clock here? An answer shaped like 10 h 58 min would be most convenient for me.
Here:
3 h 48 min
